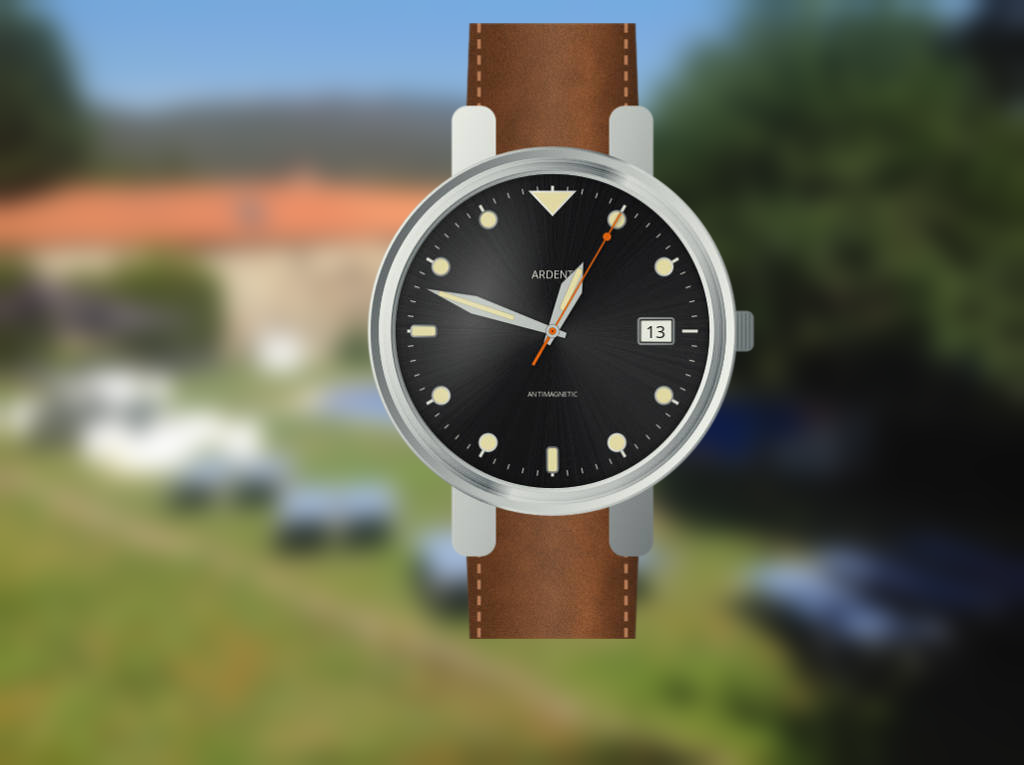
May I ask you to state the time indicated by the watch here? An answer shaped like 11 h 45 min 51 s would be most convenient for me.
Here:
12 h 48 min 05 s
